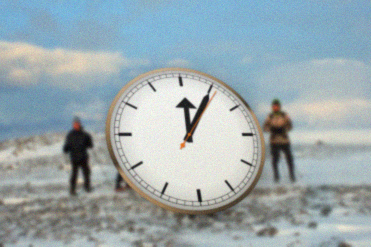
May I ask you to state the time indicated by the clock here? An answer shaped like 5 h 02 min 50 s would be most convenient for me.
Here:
12 h 05 min 06 s
